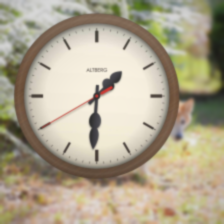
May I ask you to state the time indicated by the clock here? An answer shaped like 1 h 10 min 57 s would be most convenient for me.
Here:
1 h 30 min 40 s
